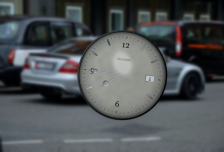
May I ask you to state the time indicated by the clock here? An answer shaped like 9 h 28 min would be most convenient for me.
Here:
7 h 45 min
